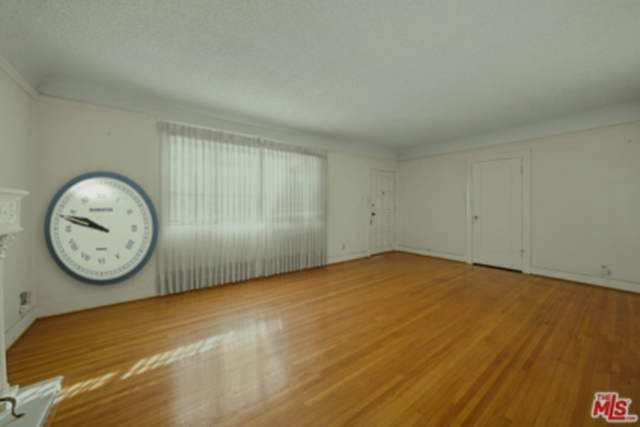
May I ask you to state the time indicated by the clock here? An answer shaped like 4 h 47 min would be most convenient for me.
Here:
9 h 48 min
